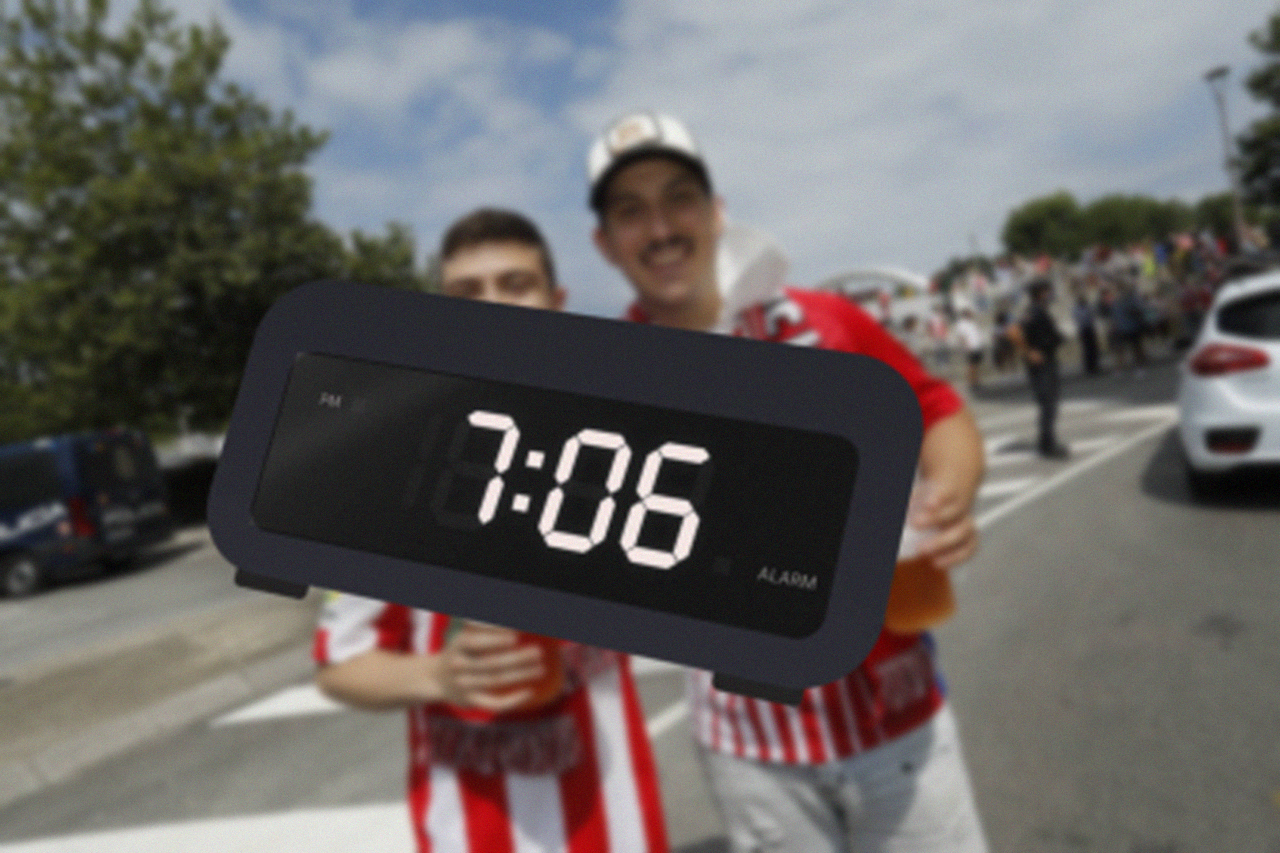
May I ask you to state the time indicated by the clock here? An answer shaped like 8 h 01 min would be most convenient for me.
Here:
7 h 06 min
